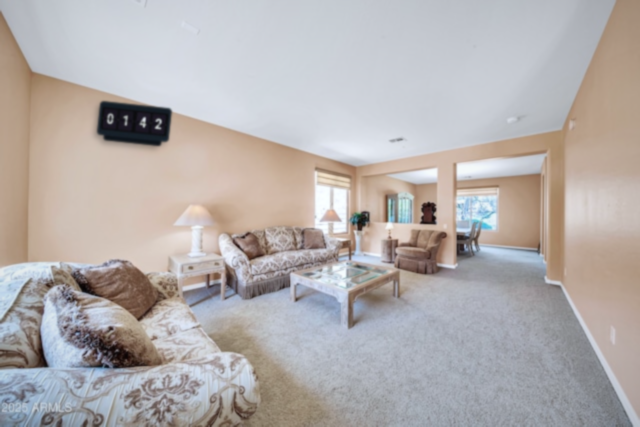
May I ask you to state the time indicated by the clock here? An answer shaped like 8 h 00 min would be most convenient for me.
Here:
1 h 42 min
